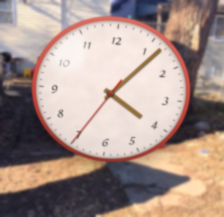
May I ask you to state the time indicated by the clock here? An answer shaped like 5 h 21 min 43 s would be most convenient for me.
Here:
4 h 06 min 35 s
